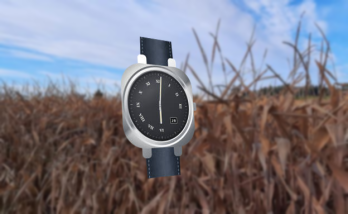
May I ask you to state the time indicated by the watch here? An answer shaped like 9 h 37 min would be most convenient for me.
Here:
6 h 01 min
